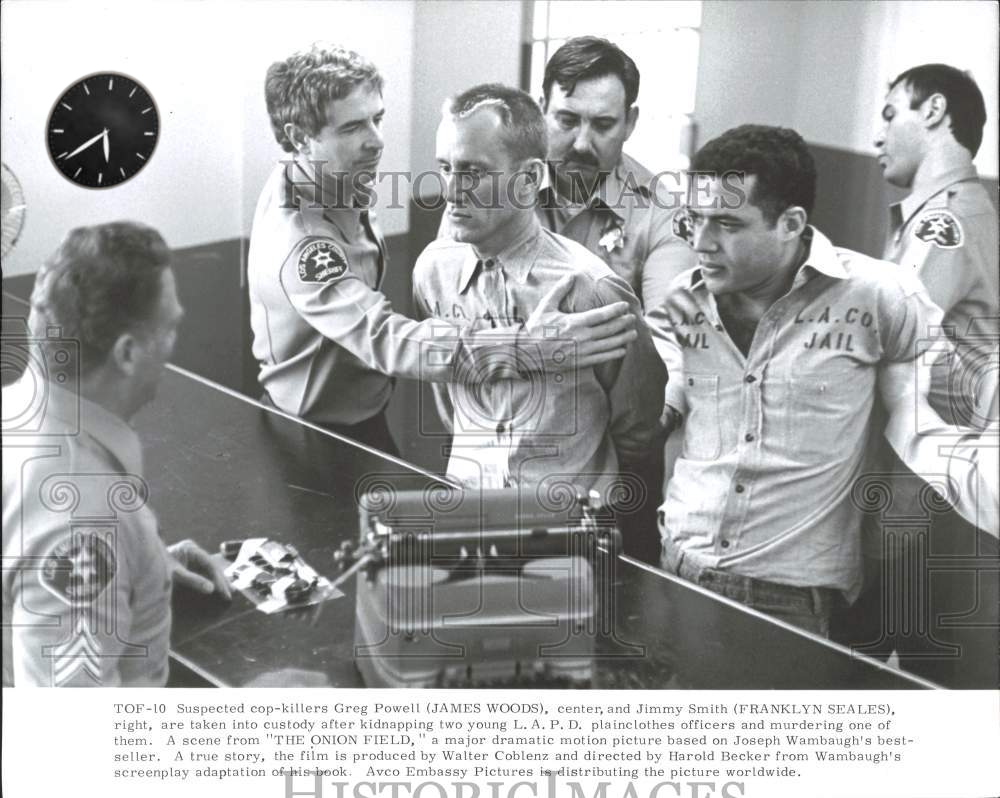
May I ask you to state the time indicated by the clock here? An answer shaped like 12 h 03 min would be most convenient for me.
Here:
5 h 39 min
